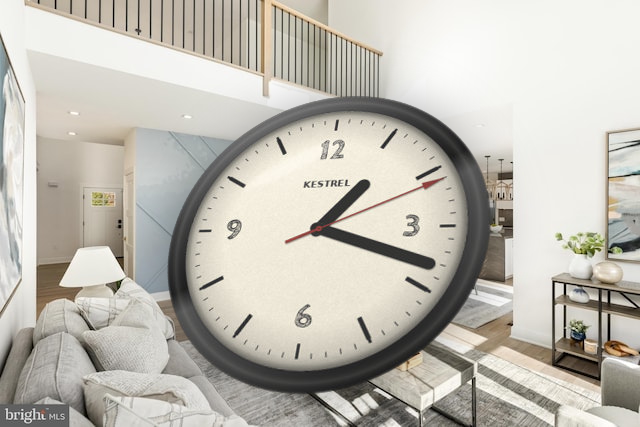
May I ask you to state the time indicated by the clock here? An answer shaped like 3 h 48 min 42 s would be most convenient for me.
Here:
1 h 18 min 11 s
